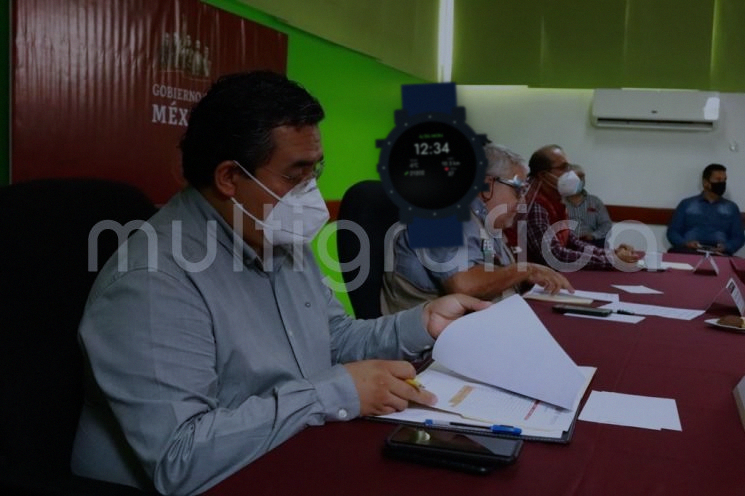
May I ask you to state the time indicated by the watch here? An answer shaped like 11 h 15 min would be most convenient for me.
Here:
12 h 34 min
